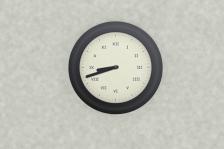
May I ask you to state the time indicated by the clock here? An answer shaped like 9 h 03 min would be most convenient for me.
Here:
8 h 42 min
